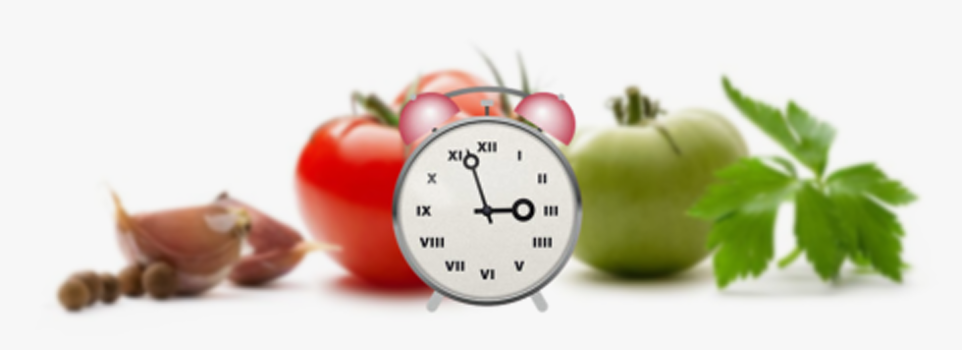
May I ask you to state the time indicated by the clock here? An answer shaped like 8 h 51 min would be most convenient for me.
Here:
2 h 57 min
